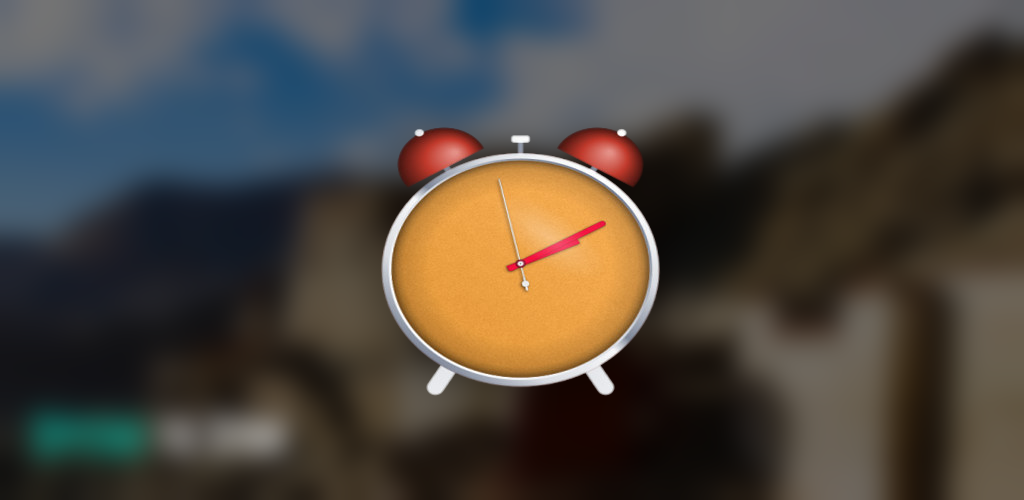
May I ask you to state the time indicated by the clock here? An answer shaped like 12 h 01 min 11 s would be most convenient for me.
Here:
2 h 09 min 58 s
